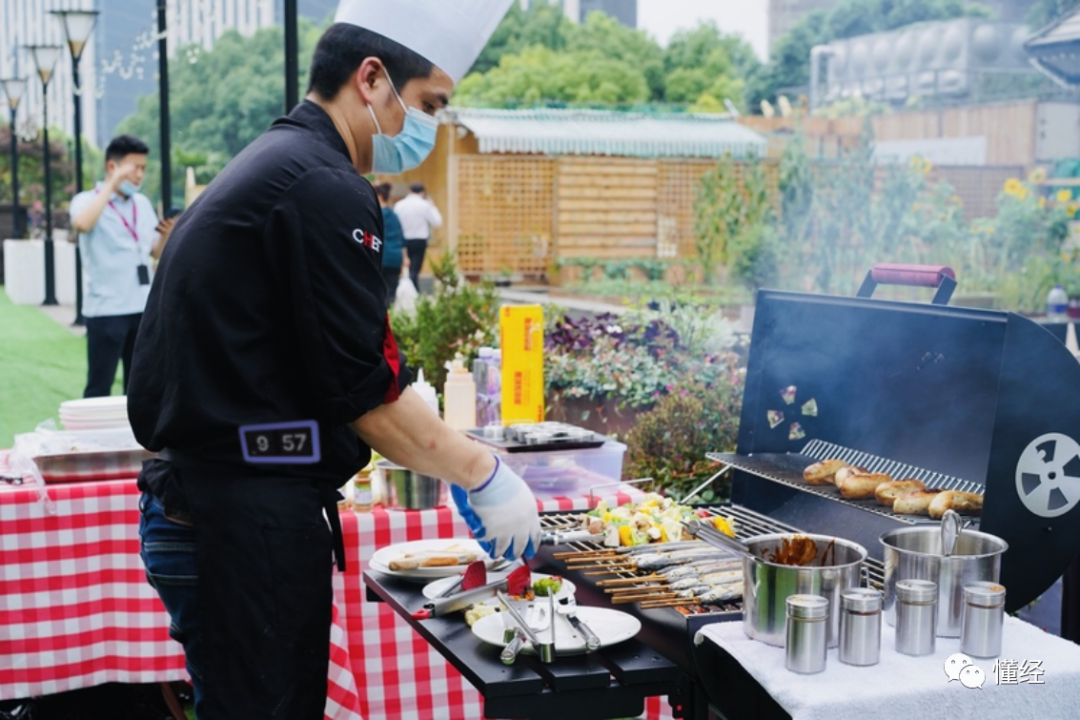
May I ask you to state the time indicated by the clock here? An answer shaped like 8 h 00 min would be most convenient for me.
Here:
9 h 57 min
